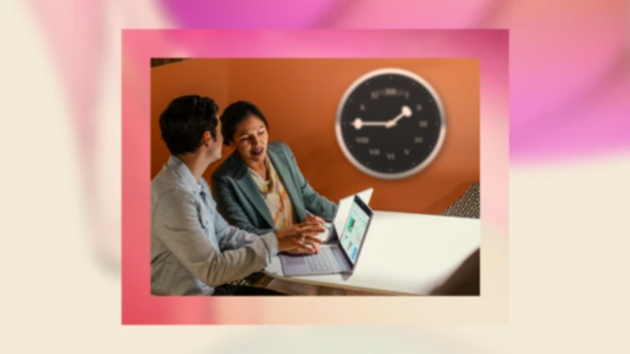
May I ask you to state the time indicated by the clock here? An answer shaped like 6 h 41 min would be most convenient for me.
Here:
1 h 45 min
